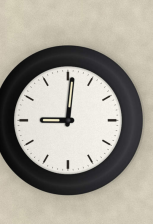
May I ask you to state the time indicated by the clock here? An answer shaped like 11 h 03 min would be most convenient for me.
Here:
9 h 01 min
